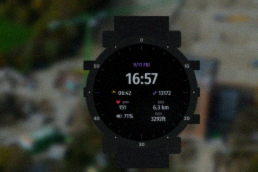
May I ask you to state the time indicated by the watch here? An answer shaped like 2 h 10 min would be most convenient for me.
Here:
16 h 57 min
